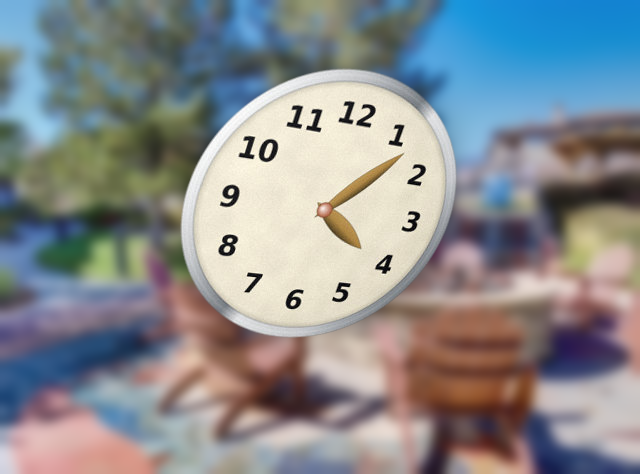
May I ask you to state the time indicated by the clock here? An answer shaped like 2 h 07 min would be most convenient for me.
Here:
4 h 07 min
